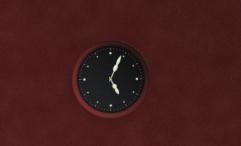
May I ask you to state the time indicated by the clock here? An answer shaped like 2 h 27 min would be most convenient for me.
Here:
5 h 04 min
